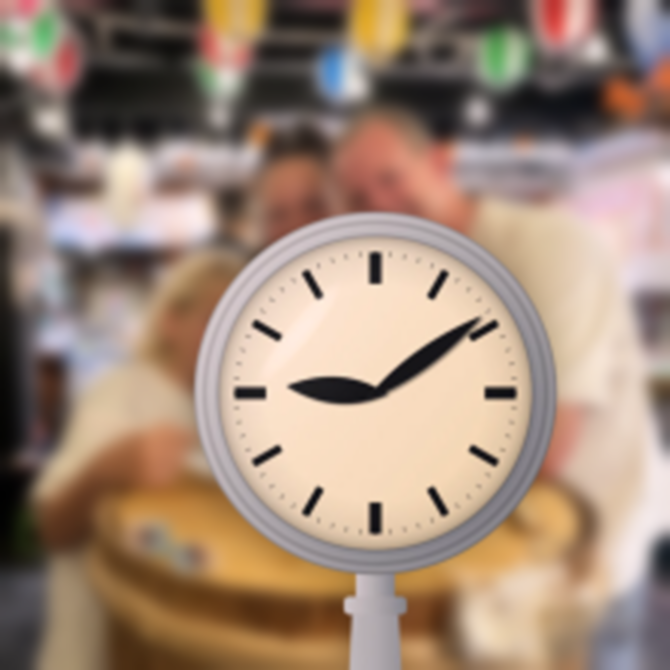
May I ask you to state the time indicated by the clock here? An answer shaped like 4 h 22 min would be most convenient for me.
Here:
9 h 09 min
